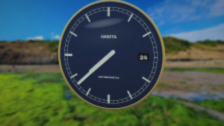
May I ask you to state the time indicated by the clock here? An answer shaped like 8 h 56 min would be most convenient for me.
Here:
7 h 38 min
